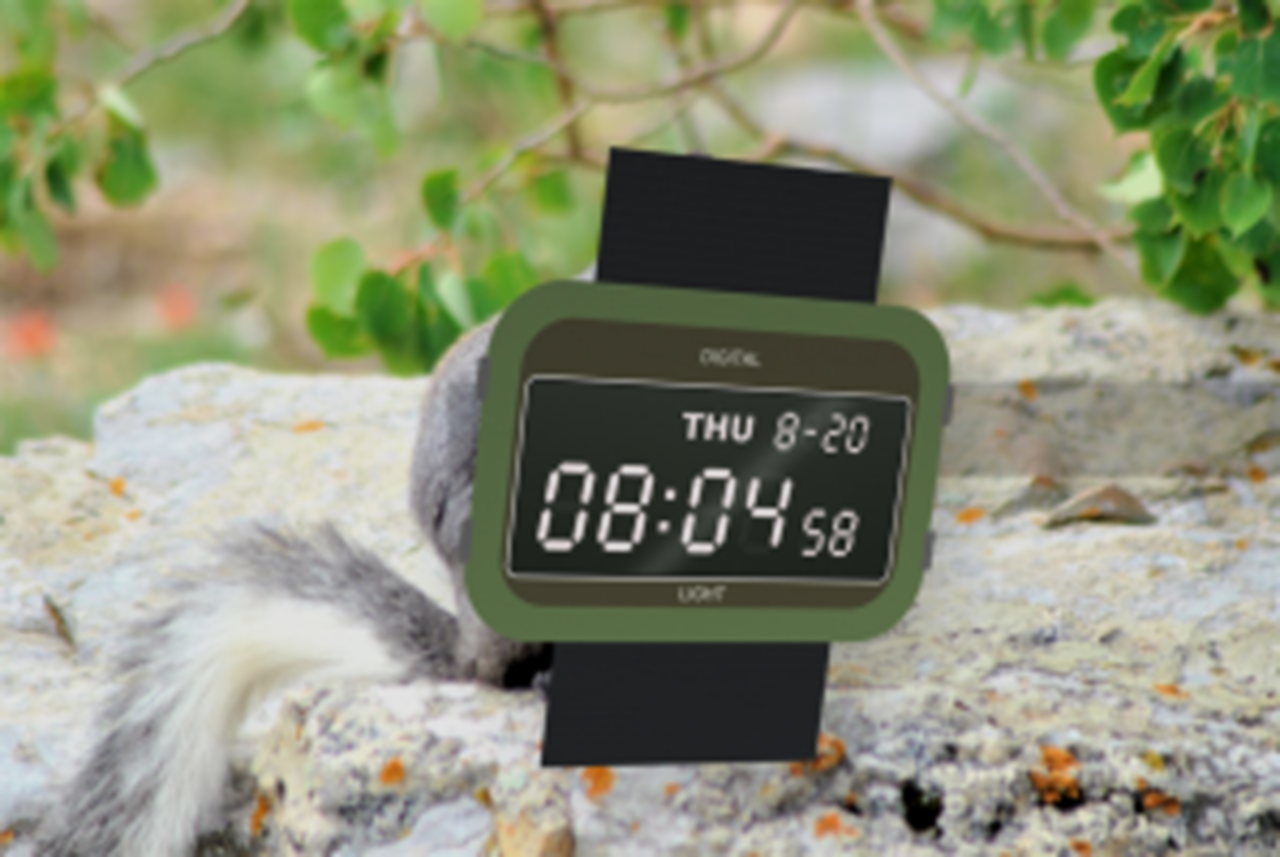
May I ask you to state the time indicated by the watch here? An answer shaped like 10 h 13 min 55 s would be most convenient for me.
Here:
8 h 04 min 58 s
